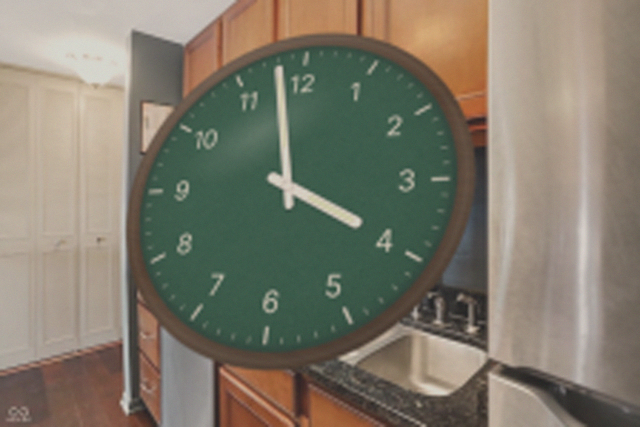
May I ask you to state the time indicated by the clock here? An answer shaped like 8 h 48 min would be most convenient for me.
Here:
3 h 58 min
